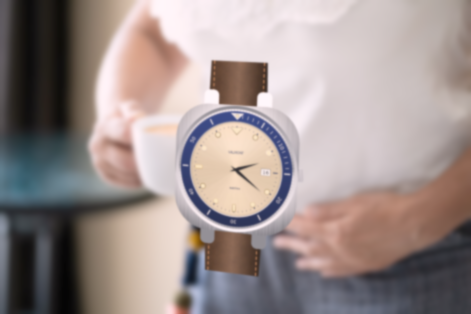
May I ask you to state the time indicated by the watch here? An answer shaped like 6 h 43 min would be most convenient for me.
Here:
2 h 21 min
